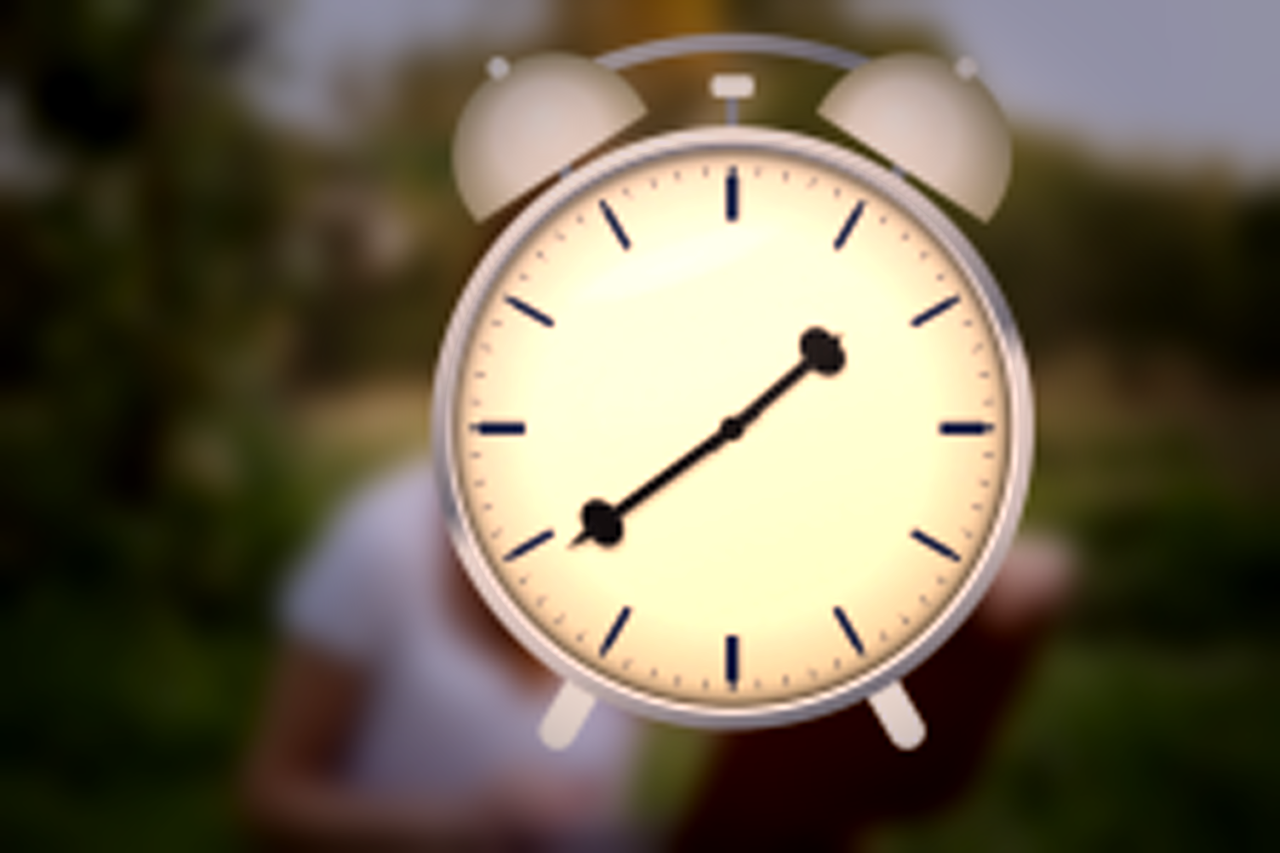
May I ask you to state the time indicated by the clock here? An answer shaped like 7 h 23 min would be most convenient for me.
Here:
1 h 39 min
